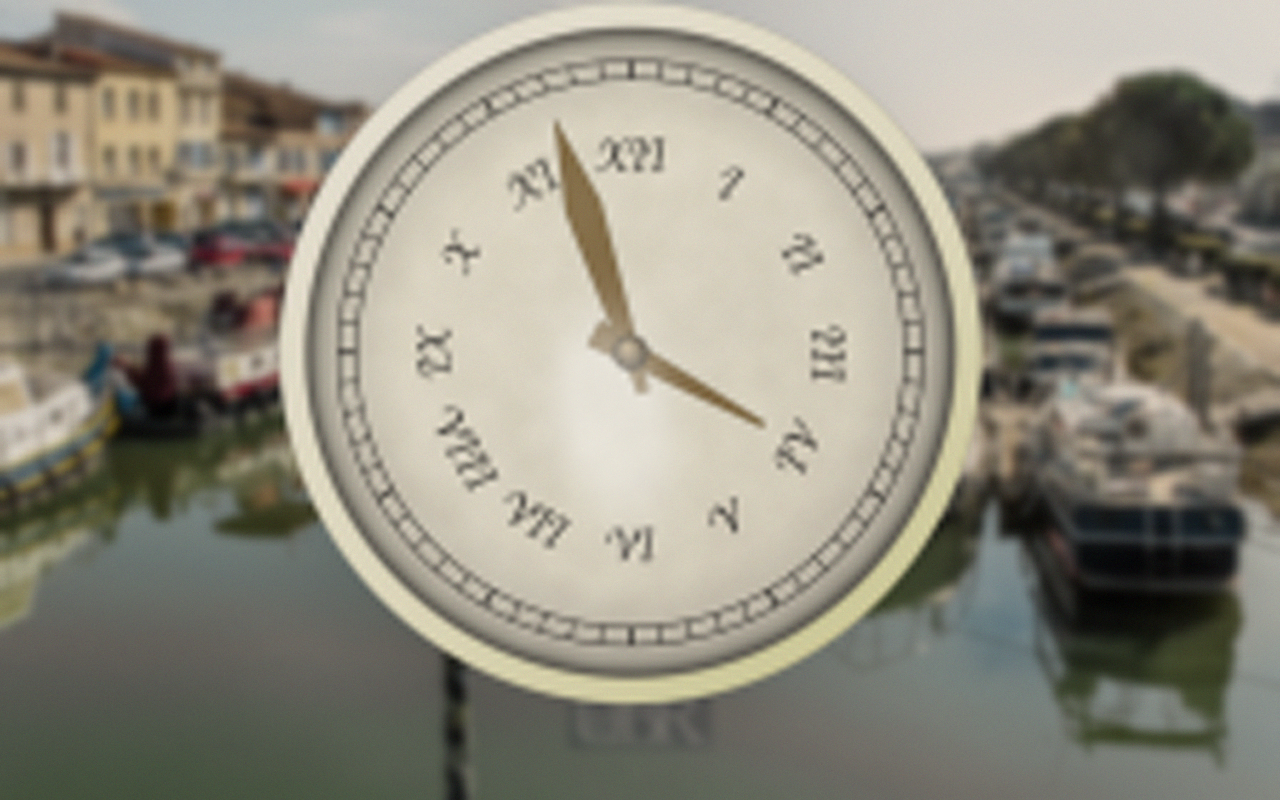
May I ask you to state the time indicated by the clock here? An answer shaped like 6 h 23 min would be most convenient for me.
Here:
3 h 57 min
